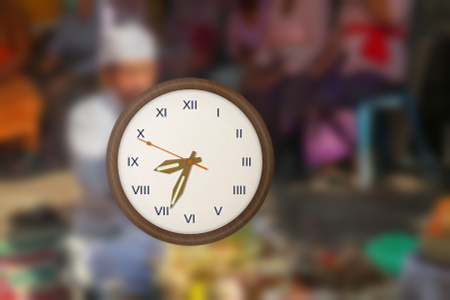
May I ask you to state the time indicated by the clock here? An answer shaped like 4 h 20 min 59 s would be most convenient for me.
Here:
8 h 33 min 49 s
